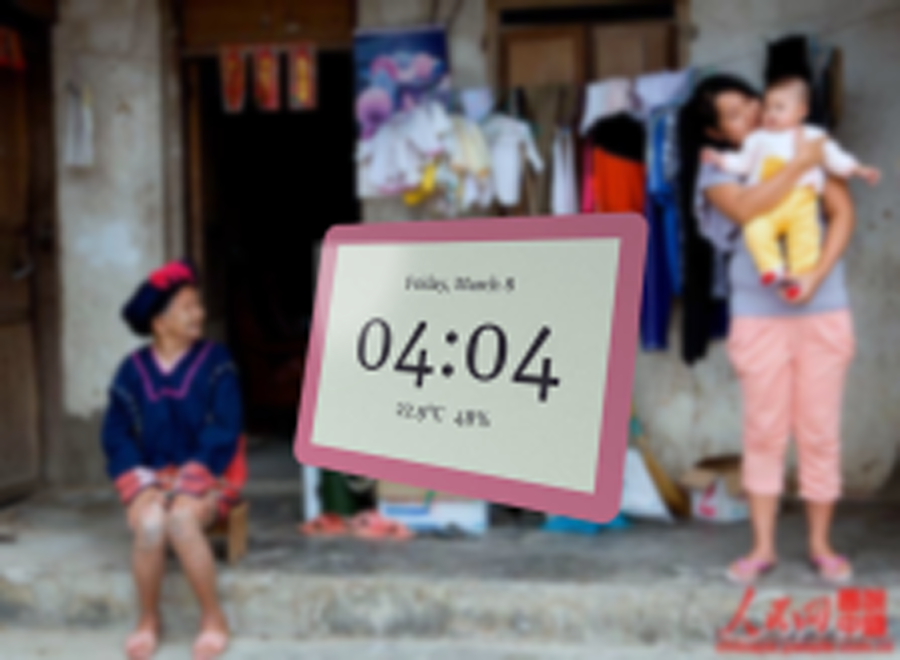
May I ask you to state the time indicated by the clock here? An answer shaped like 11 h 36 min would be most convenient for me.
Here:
4 h 04 min
